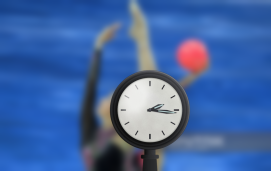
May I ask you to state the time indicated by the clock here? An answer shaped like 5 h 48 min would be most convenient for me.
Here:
2 h 16 min
